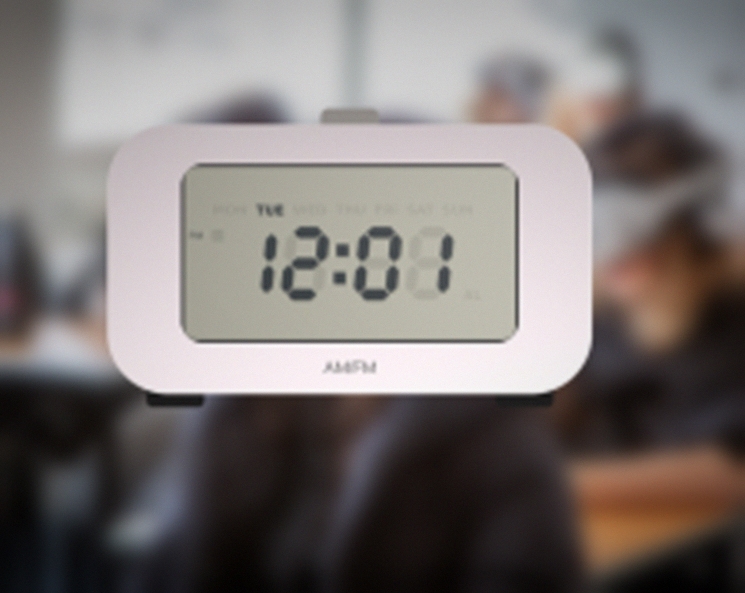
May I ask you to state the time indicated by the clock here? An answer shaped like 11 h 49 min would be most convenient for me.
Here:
12 h 01 min
